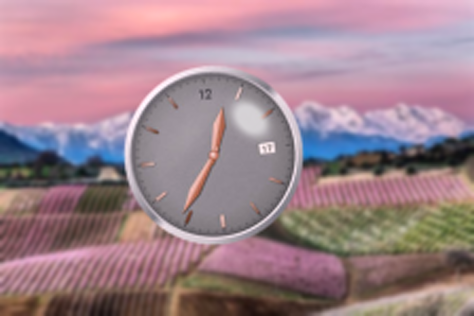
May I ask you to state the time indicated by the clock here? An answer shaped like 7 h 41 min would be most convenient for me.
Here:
12 h 36 min
